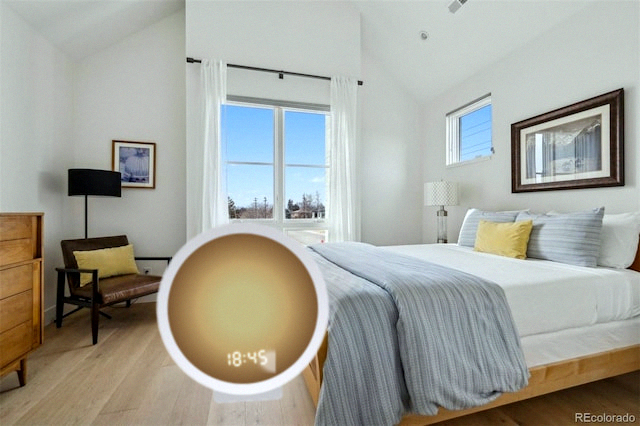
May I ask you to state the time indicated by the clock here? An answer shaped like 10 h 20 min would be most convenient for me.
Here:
18 h 45 min
